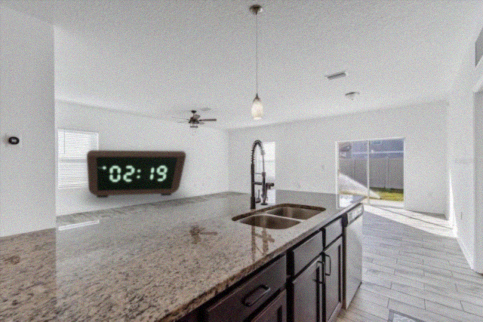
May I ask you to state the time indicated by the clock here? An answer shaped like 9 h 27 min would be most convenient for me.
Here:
2 h 19 min
